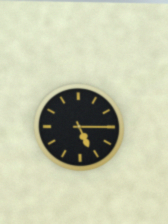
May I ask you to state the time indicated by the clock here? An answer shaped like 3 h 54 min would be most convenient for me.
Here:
5 h 15 min
